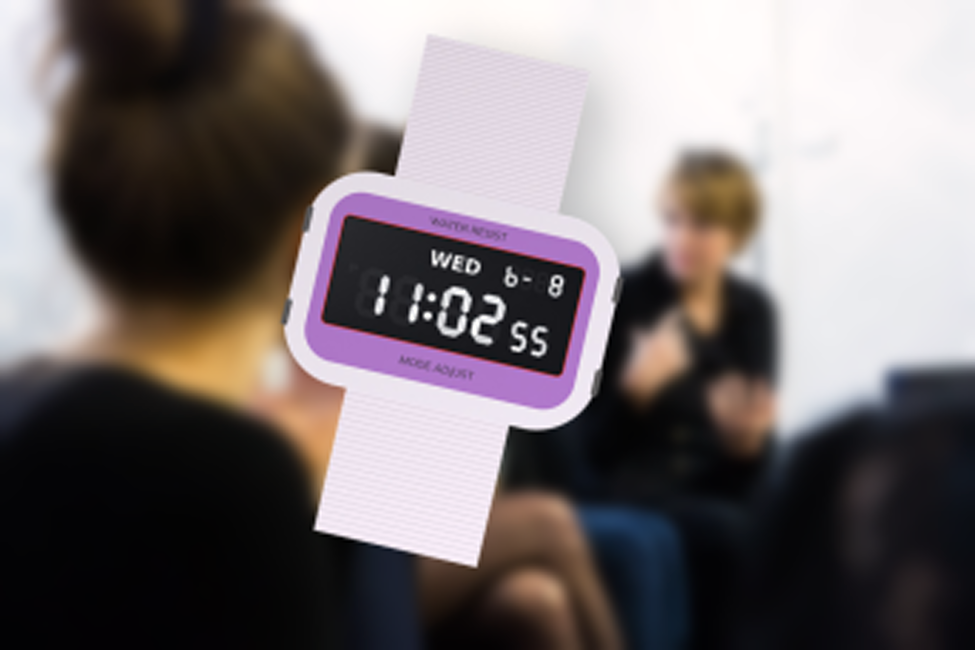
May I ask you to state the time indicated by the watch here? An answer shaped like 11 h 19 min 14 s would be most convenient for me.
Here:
11 h 02 min 55 s
